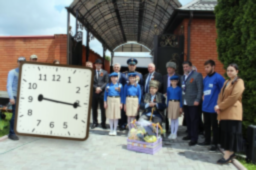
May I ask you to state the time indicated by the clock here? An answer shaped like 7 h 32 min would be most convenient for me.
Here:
9 h 16 min
